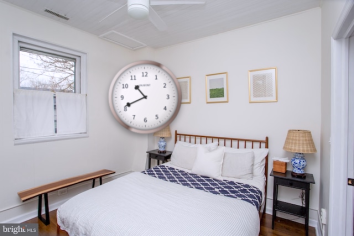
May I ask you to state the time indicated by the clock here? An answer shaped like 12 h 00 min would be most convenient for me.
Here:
10 h 41 min
